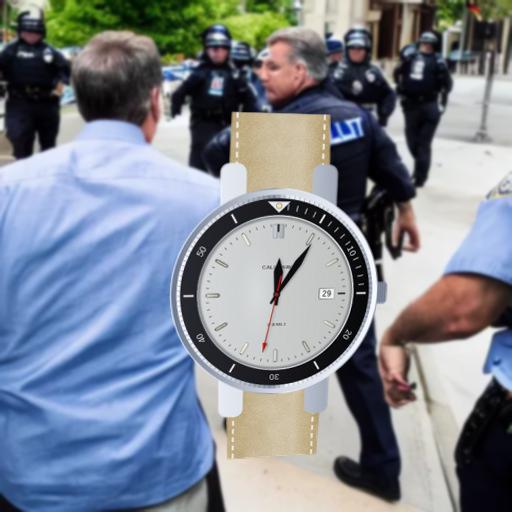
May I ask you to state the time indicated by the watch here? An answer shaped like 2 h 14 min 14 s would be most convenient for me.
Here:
12 h 05 min 32 s
